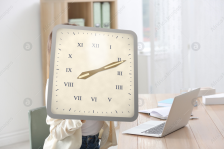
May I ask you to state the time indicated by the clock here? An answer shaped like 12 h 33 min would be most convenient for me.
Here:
8 h 11 min
